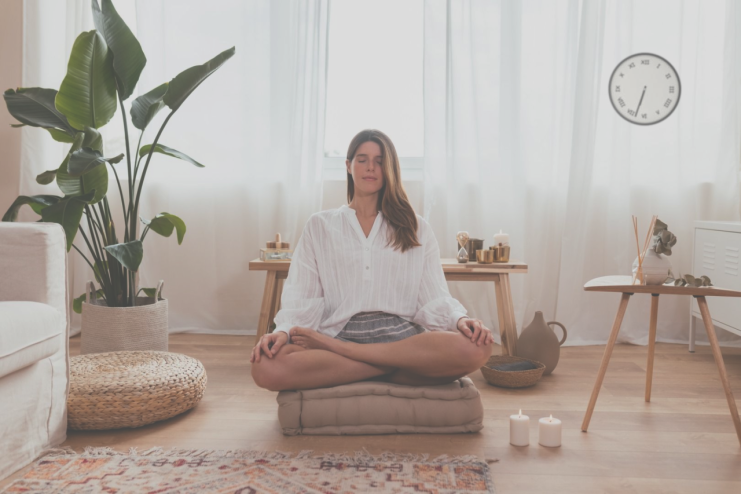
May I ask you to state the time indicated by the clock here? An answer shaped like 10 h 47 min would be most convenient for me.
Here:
6 h 33 min
